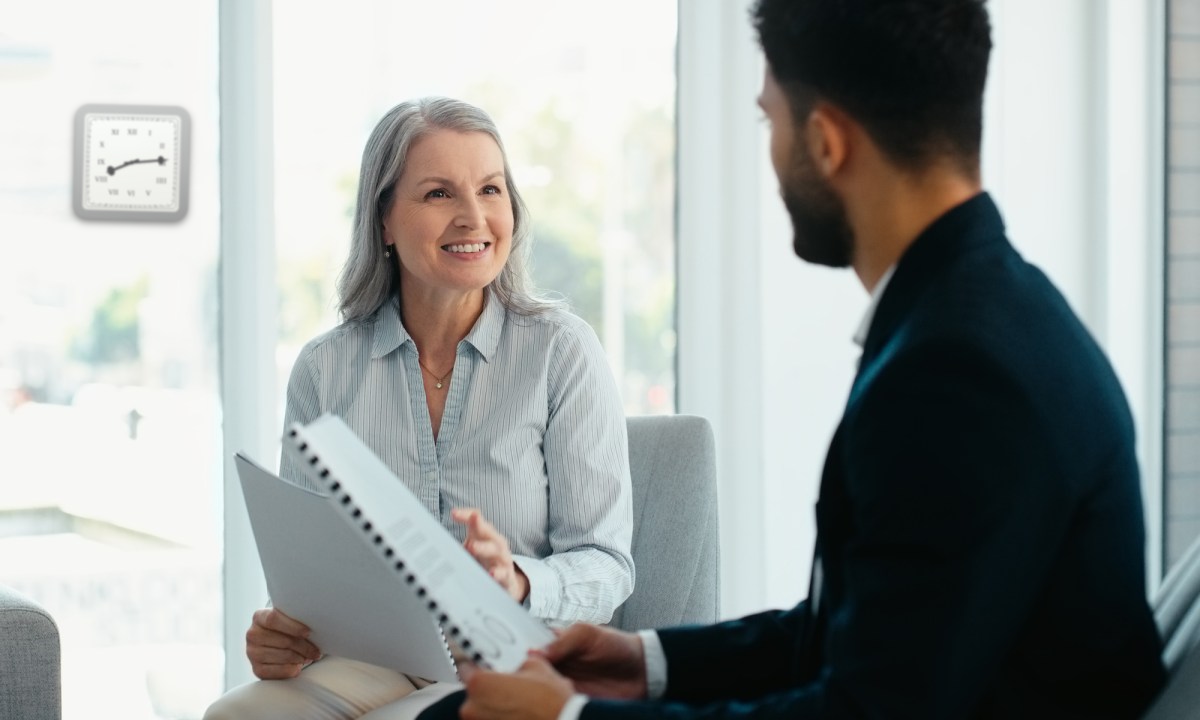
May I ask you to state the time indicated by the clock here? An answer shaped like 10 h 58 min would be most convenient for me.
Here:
8 h 14 min
